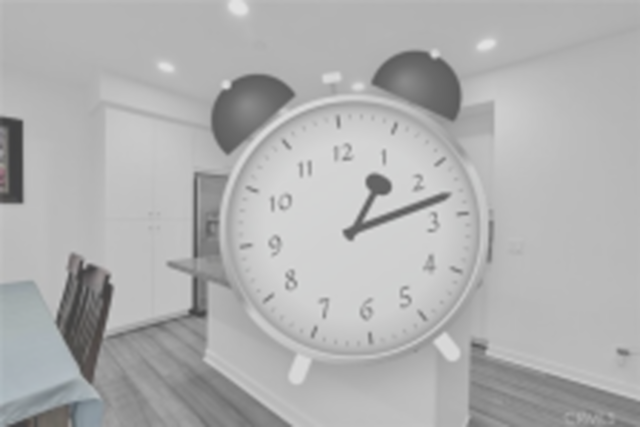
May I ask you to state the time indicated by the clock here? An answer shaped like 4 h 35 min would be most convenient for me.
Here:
1 h 13 min
